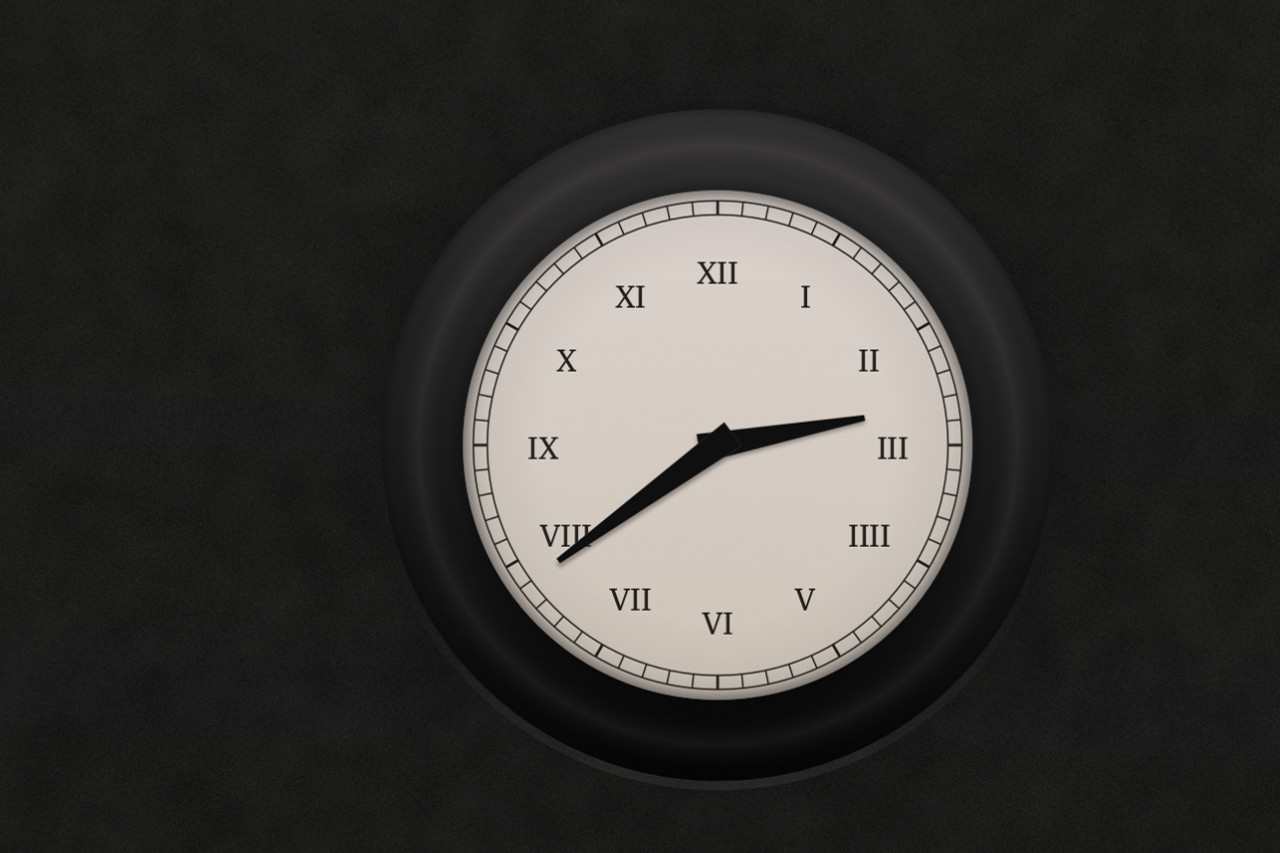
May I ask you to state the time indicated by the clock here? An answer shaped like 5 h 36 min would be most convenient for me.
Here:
2 h 39 min
